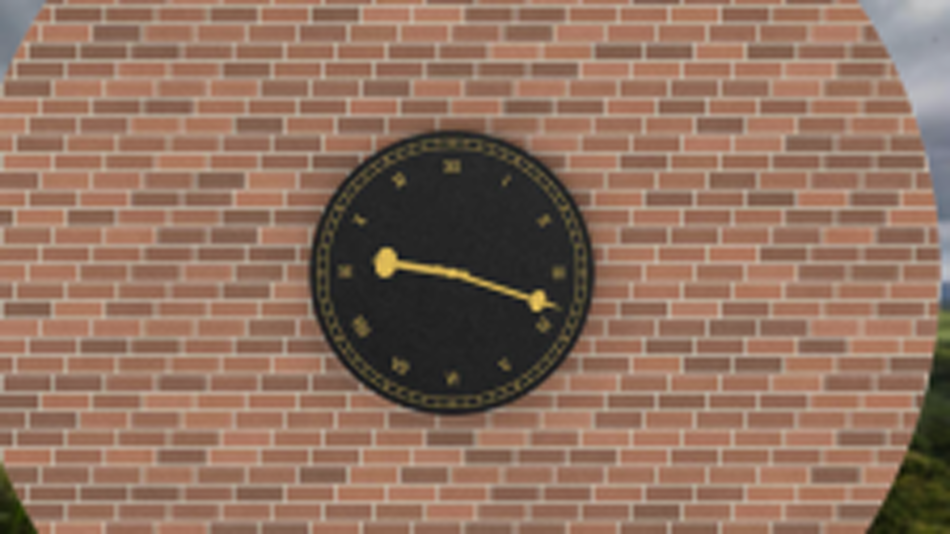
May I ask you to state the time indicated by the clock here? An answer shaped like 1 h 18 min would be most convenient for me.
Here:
9 h 18 min
